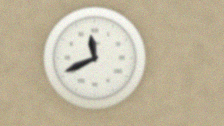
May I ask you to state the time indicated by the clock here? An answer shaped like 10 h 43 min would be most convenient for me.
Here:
11 h 41 min
